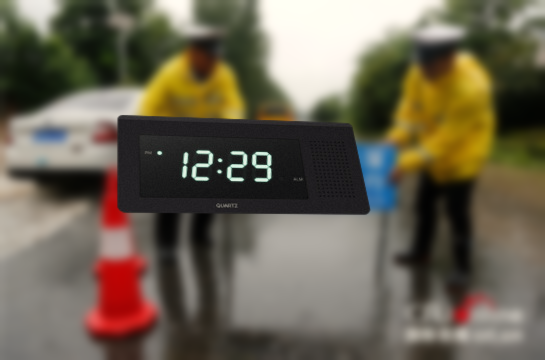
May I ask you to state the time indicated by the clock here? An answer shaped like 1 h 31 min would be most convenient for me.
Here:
12 h 29 min
